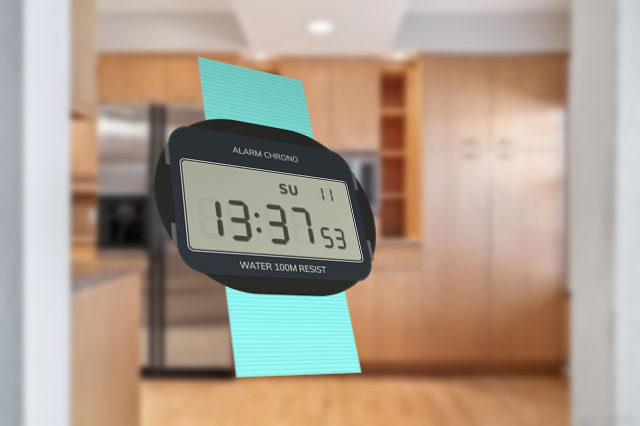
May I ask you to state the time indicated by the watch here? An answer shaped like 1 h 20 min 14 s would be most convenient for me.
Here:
13 h 37 min 53 s
